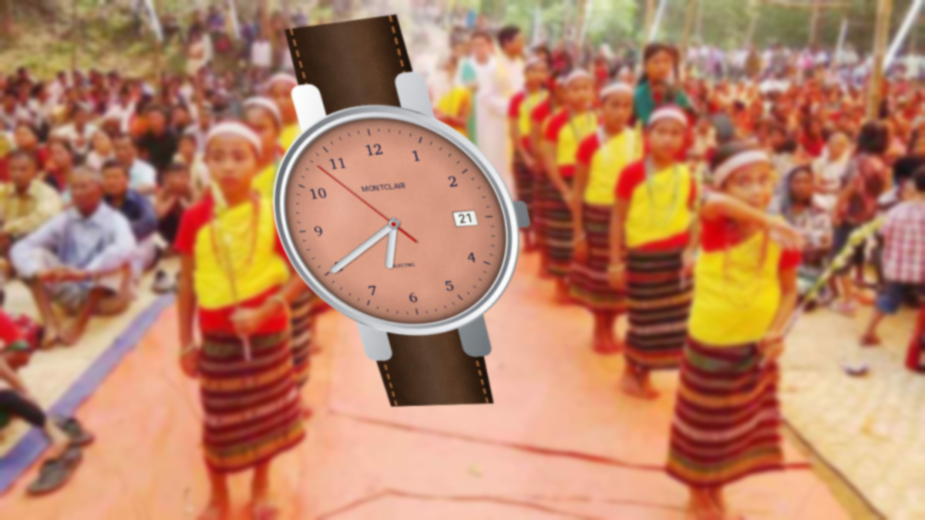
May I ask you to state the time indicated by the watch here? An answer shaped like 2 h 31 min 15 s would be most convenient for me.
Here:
6 h 39 min 53 s
